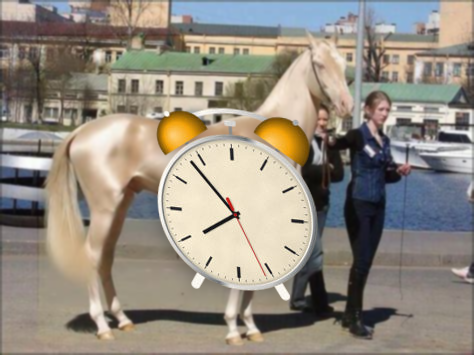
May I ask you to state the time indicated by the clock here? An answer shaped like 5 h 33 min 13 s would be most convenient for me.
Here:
7 h 53 min 26 s
